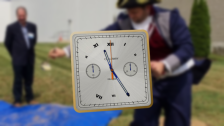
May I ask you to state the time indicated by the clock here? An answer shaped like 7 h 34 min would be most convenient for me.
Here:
11 h 25 min
